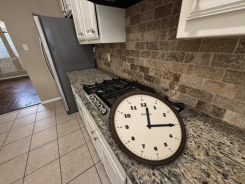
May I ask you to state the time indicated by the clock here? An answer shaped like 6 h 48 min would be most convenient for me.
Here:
12 h 15 min
